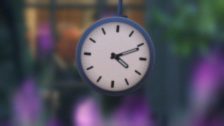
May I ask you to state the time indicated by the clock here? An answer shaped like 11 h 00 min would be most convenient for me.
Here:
4 h 11 min
